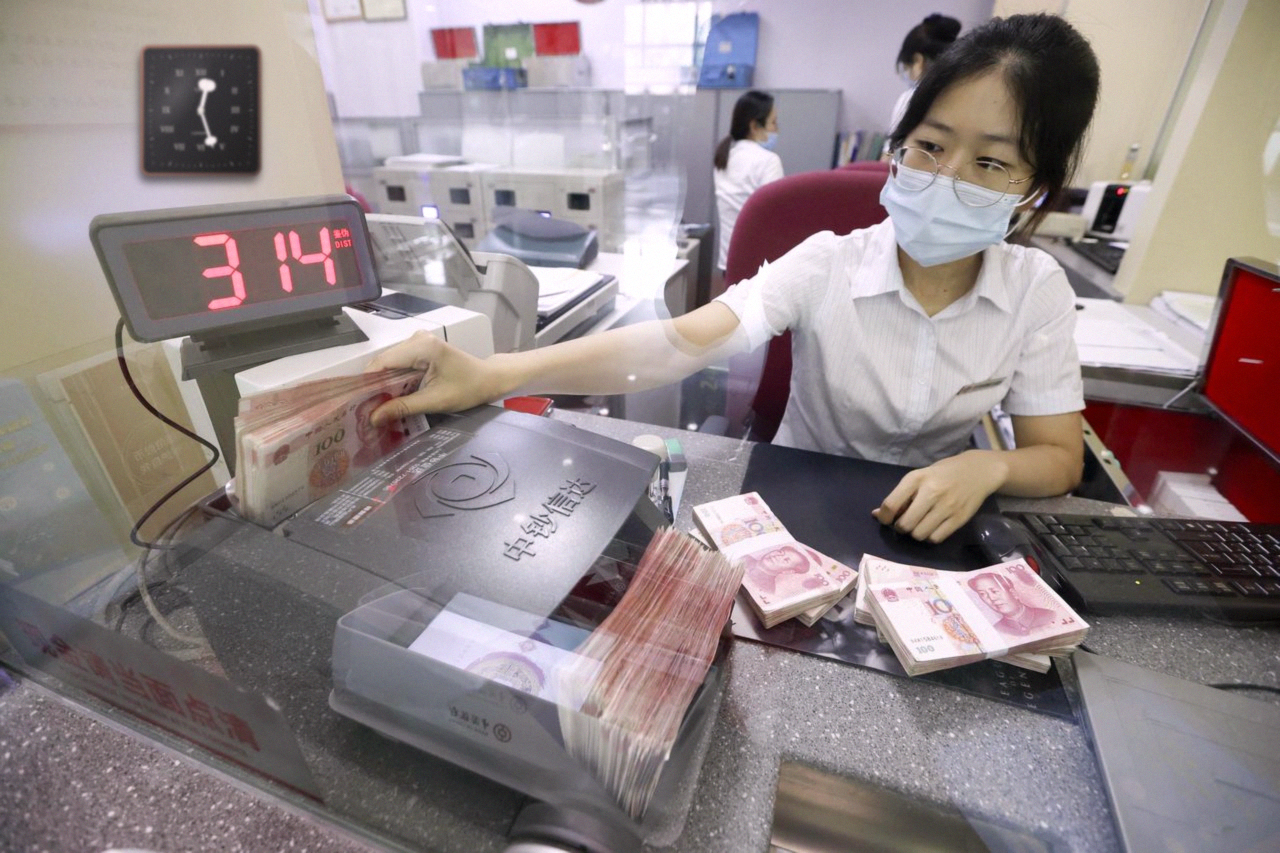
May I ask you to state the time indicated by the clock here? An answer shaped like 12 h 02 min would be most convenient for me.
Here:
12 h 27 min
